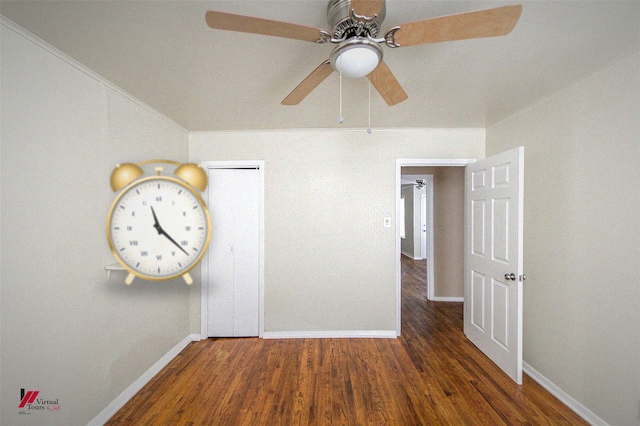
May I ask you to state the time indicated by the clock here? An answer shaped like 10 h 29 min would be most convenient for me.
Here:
11 h 22 min
